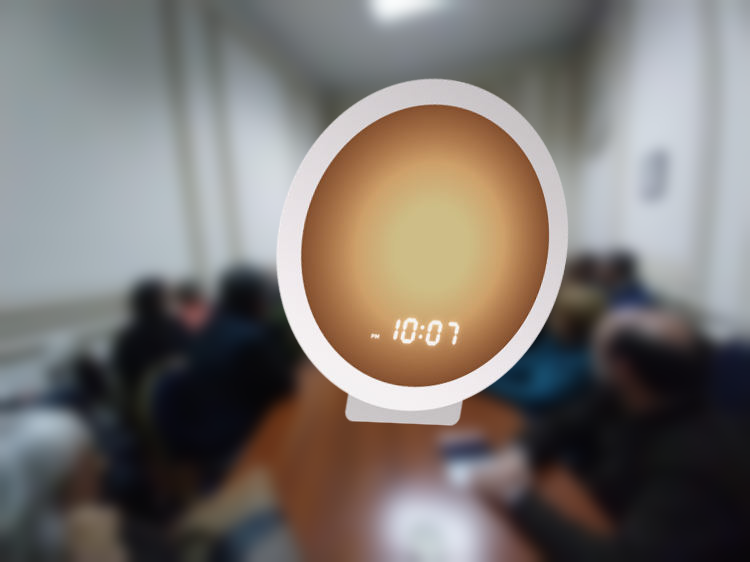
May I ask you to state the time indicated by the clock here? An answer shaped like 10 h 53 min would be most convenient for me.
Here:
10 h 07 min
